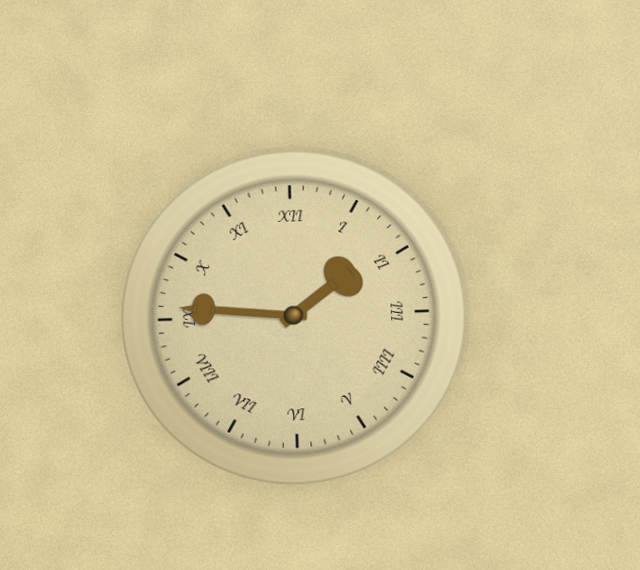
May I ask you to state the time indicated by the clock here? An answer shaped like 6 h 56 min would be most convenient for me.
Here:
1 h 46 min
